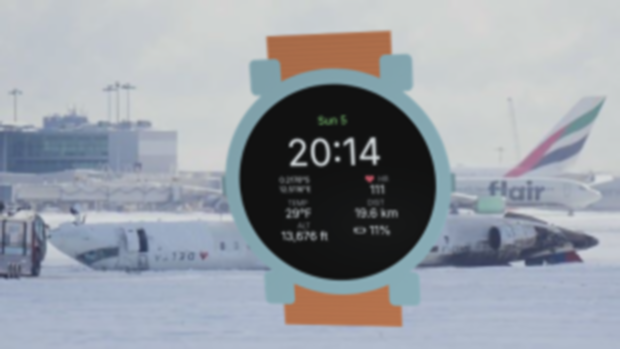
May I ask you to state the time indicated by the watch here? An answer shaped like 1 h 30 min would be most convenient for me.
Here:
20 h 14 min
